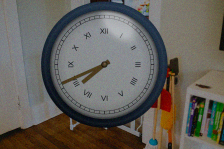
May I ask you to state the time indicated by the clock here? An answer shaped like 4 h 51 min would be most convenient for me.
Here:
7 h 41 min
